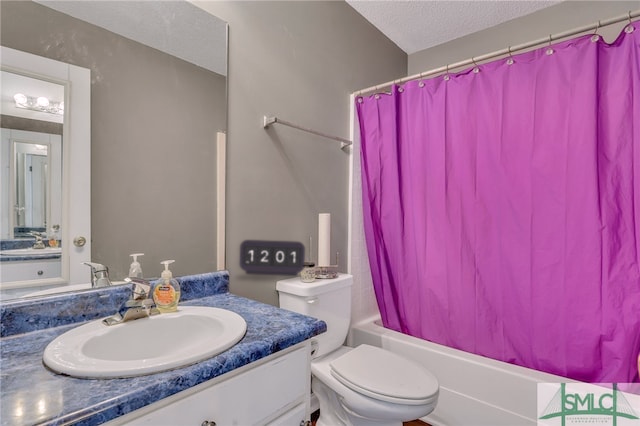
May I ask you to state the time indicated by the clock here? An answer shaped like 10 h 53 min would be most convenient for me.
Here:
12 h 01 min
